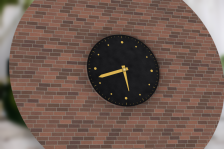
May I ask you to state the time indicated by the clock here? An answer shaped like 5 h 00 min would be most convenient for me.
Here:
5 h 42 min
